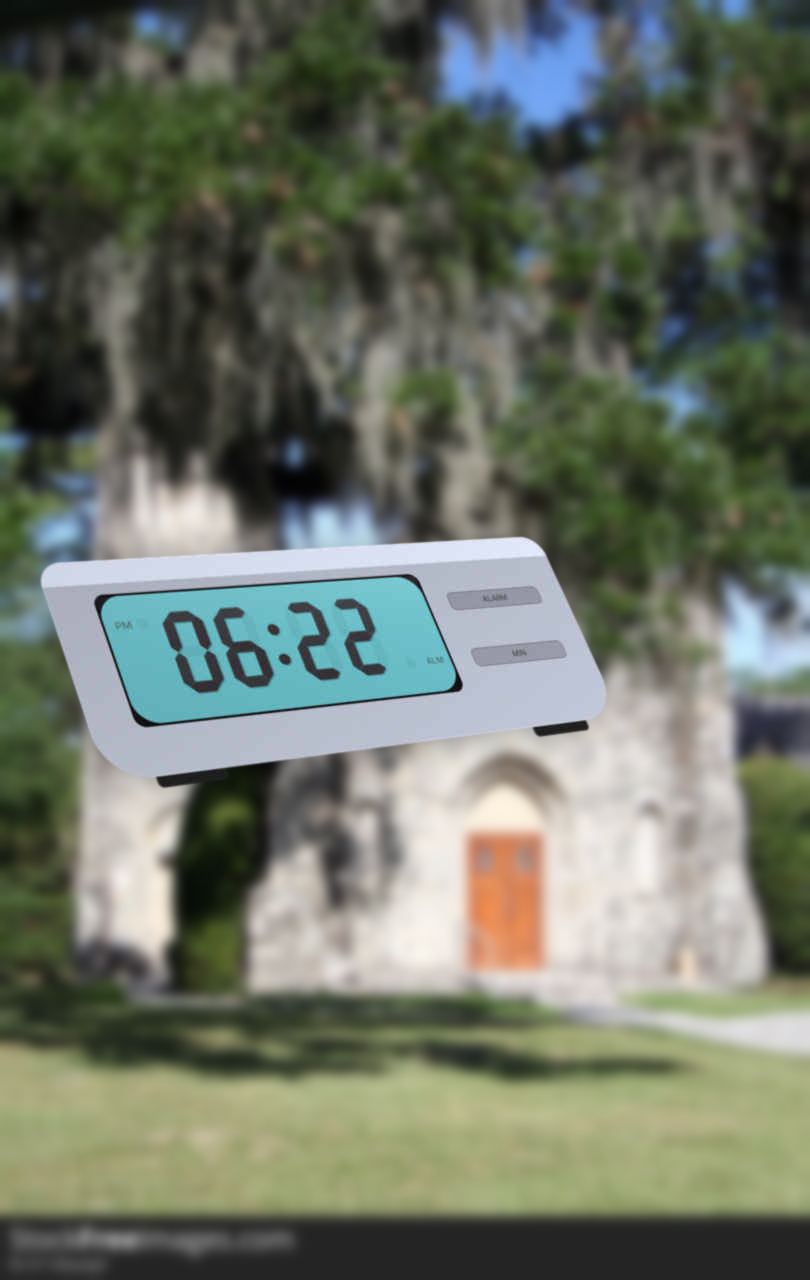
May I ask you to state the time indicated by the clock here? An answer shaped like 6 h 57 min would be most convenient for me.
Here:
6 h 22 min
